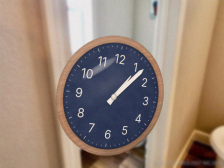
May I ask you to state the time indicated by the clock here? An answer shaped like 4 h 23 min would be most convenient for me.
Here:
1 h 07 min
